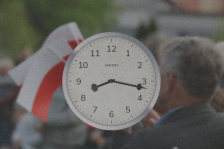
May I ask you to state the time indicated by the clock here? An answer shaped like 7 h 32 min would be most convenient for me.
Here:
8 h 17 min
